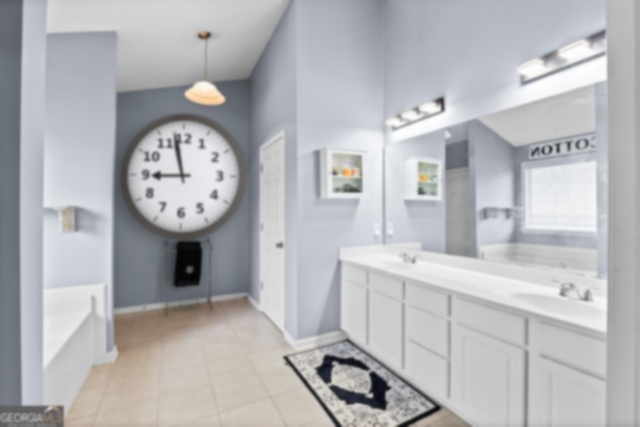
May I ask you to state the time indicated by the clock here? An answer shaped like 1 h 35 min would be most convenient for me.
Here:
8 h 58 min
